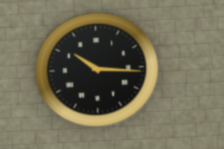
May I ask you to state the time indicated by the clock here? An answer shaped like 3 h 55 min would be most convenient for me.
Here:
10 h 16 min
